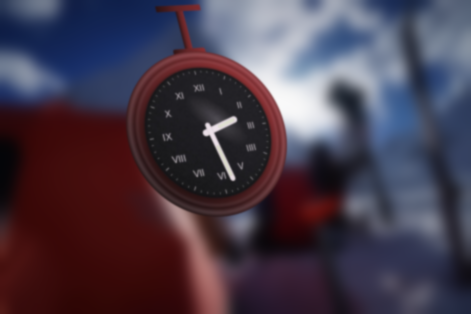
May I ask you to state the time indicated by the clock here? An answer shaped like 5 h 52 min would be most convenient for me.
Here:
2 h 28 min
